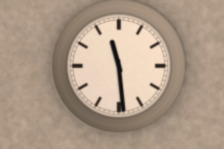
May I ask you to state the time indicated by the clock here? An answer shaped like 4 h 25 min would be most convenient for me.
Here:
11 h 29 min
